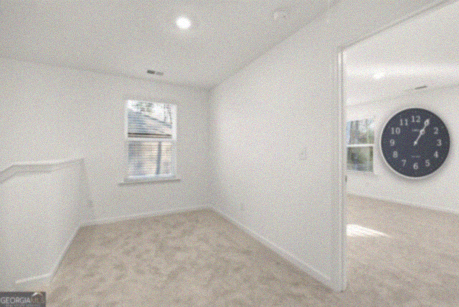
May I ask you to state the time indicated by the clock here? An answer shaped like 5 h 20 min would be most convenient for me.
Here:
1 h 05 min
